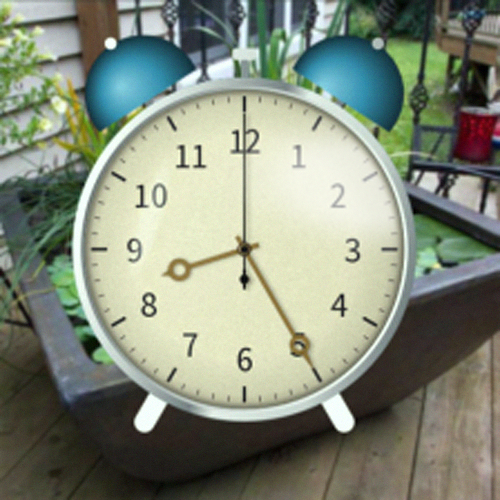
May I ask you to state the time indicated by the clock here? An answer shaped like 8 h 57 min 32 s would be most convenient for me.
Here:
8 h 25 min 00 s
